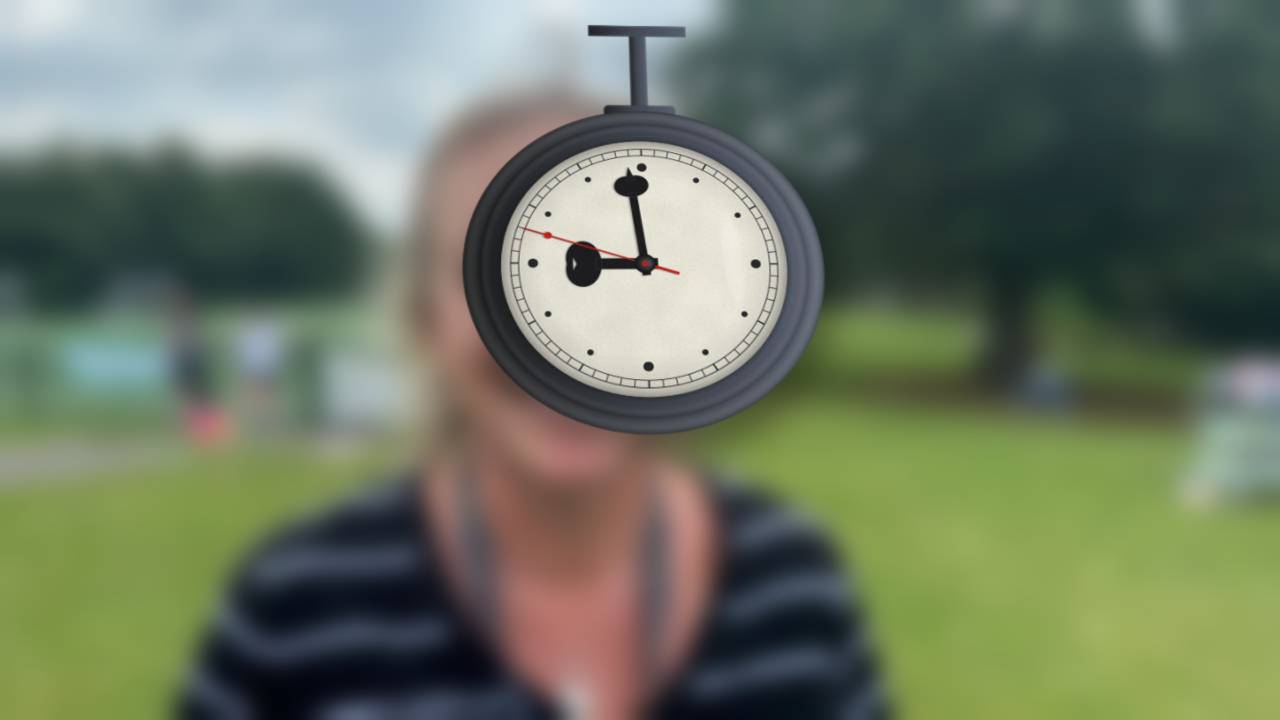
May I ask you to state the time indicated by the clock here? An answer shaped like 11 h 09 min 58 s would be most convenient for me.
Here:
8 h 58 min 48 s
